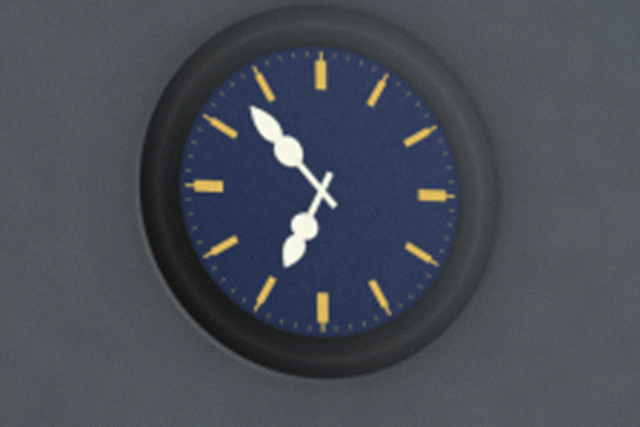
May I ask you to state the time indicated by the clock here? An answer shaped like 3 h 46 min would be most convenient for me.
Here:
6 h 53 min
